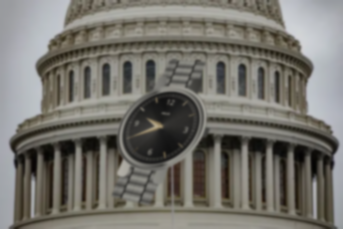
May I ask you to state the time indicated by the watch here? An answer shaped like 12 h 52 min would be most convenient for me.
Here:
9 h 40 min
